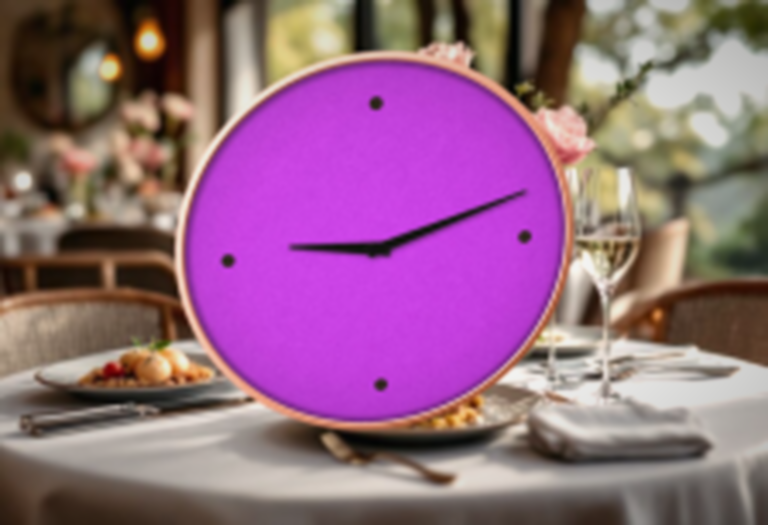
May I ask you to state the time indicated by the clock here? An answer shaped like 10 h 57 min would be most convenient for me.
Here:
9 h 12 min
